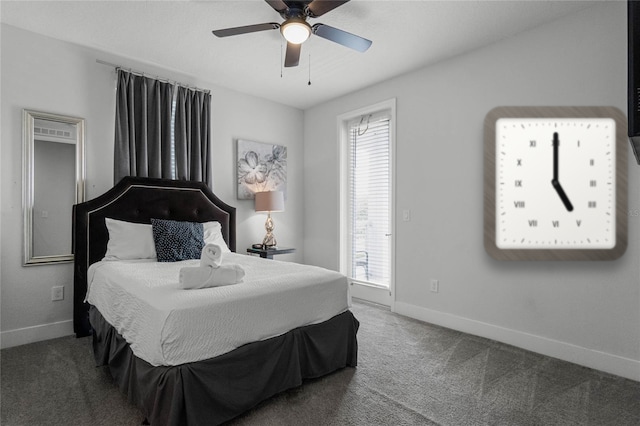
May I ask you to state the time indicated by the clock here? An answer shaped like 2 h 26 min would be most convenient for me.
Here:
5 h 00 min
